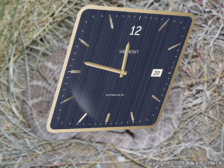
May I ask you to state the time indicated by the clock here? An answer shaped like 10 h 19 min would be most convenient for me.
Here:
11 h 47 min
